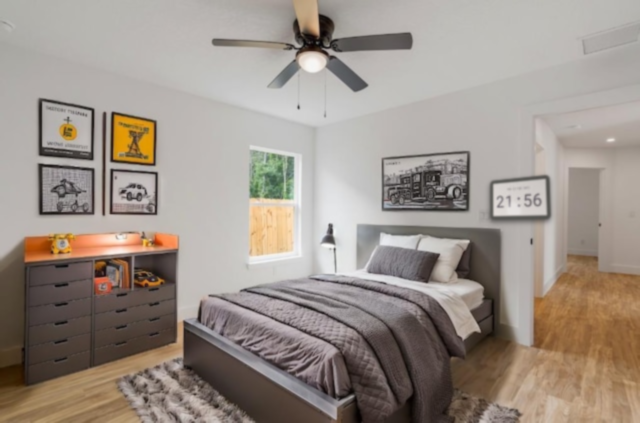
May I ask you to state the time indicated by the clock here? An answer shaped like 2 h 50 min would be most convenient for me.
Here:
21 h 56 min
